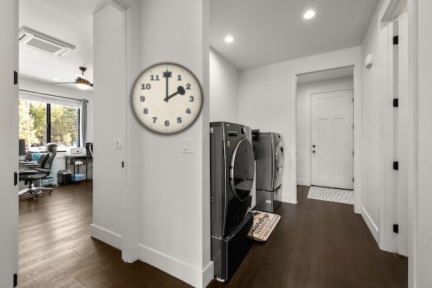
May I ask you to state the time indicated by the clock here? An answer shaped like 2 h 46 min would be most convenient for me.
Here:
2 h 00 min
